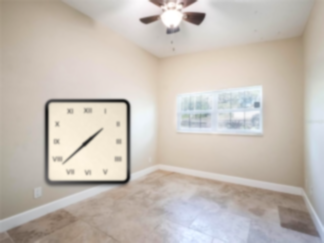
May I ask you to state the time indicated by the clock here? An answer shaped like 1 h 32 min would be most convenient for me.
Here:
1 h 38 min
